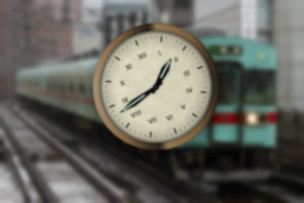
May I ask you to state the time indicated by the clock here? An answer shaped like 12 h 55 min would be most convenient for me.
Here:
1 h 43 min
